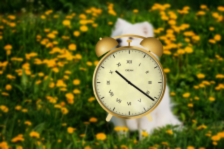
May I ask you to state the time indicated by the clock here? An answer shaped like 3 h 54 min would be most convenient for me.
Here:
10 h 21 min
